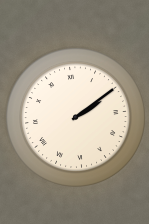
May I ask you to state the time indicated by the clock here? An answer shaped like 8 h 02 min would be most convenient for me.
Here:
2 h 10 min
